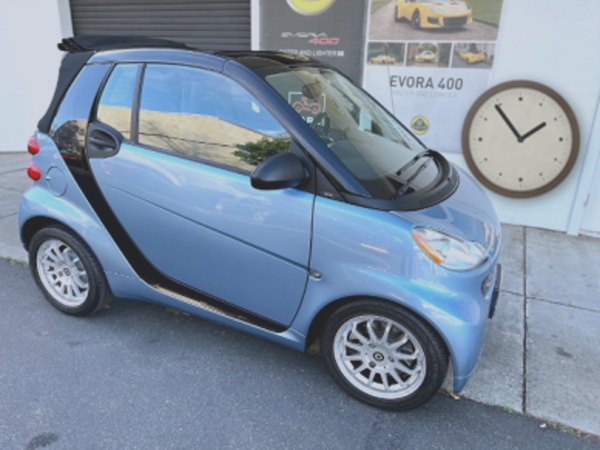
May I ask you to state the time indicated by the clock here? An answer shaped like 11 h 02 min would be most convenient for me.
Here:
1 h 54 min
